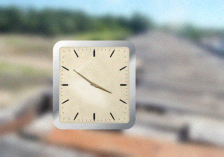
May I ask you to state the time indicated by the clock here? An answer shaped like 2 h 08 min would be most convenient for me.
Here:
3 h 51 min
